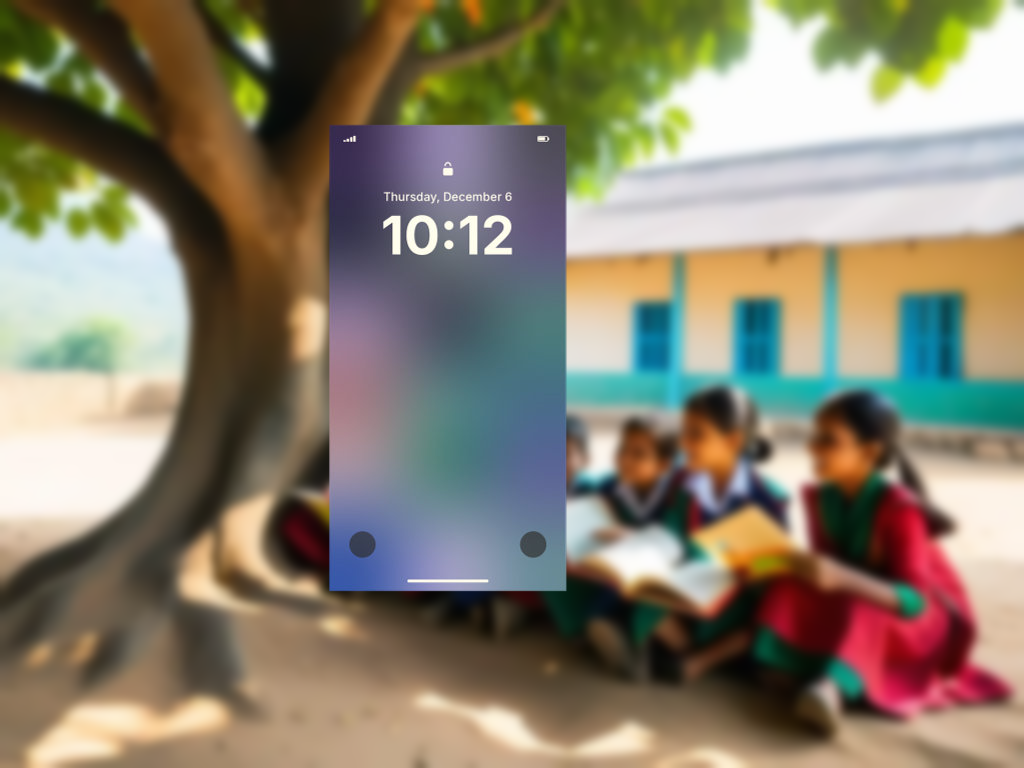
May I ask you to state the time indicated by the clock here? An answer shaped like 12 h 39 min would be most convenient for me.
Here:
10 h 12 min
